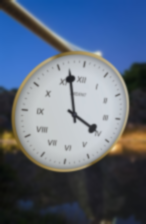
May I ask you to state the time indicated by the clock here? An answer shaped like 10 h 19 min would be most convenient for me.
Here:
3 h 57 min
